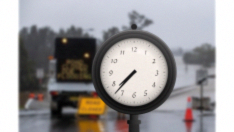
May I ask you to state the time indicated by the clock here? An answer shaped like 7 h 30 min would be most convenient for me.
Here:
7 h 37 min
